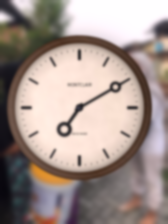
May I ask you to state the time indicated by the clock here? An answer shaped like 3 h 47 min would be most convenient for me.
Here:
7 h 10 min
